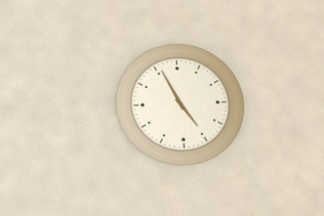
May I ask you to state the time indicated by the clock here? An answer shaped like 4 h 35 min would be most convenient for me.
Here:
4 h 56 min
